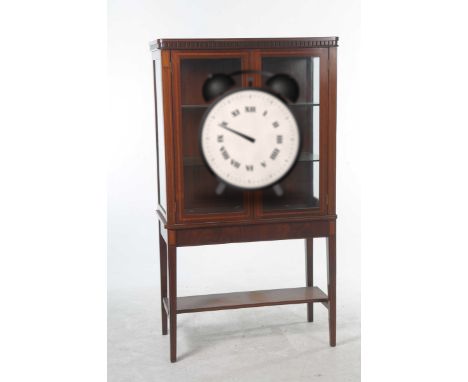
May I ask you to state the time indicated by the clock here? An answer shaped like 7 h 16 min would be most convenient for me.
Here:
9 h 49 min
